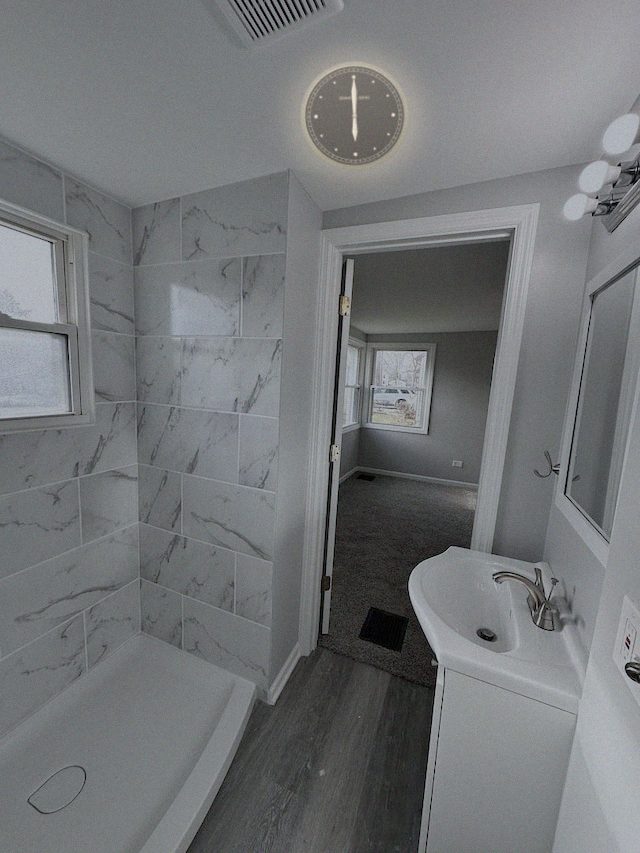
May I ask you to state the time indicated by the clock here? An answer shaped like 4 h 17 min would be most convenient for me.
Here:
6 h 00 min
